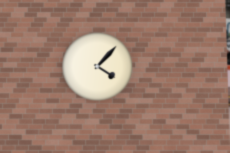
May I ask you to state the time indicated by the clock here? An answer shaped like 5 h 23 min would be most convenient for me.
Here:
4 h 07 min
